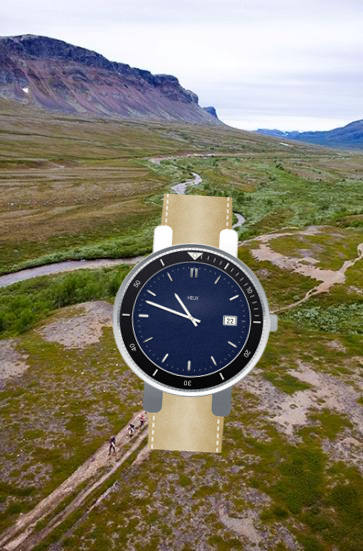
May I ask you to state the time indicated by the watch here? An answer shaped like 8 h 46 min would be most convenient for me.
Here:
10 h 48 min
